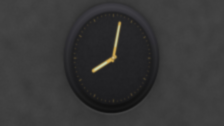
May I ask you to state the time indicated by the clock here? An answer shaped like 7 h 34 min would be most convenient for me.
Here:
8 h 02 min
